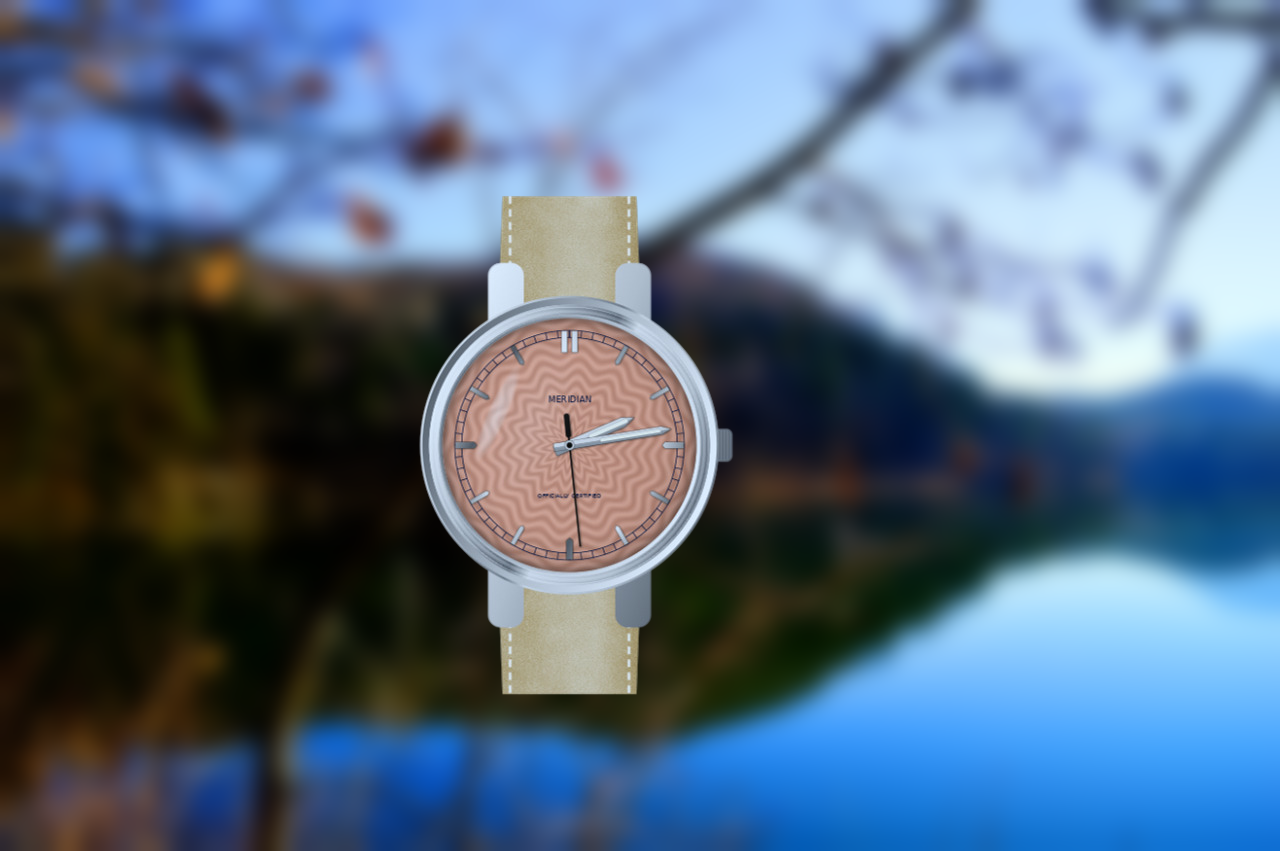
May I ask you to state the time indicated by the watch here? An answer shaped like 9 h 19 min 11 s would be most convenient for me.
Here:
2 h 13 min 29 s
